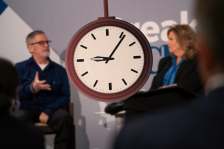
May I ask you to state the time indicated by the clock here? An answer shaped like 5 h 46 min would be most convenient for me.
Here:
9 h 06 min
